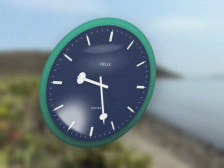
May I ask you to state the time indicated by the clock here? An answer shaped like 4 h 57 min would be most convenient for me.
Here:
9 h 27 min
